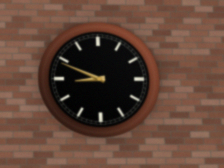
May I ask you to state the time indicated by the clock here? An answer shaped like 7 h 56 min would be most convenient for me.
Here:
8 h 49 min
